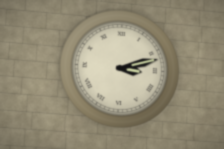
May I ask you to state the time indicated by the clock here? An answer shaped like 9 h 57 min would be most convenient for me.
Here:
3 h 12 min
